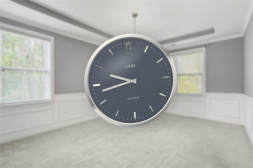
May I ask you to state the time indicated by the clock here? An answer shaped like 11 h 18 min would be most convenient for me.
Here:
9 h 43 min
